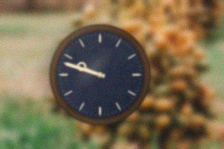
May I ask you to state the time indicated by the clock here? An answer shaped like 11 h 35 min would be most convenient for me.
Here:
9 h 48 min
